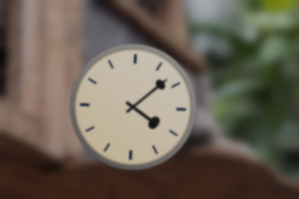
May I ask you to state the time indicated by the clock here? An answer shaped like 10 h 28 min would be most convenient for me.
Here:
4 h 08 min
